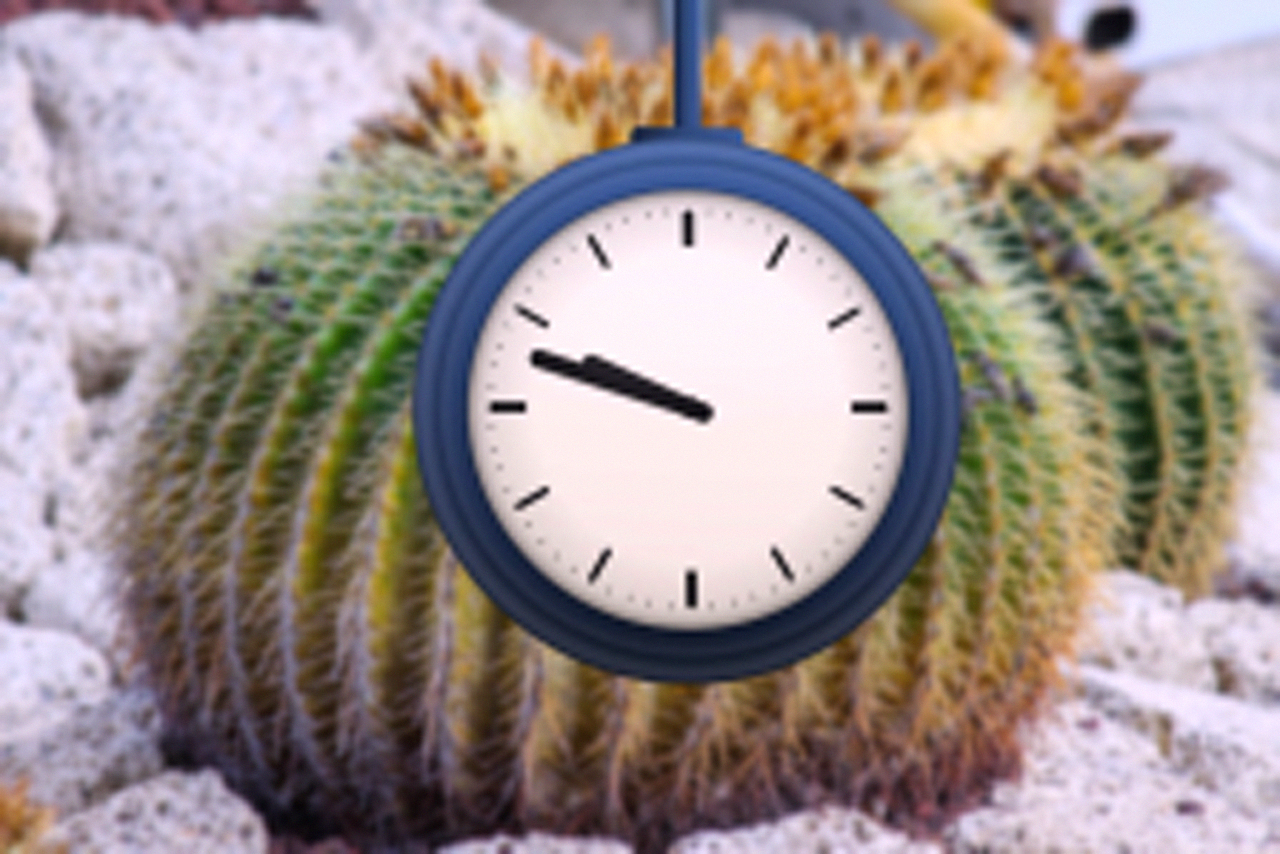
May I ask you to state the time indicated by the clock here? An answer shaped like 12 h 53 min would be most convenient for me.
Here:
9 h 48 min
